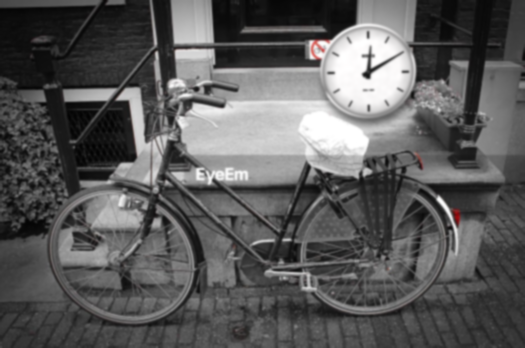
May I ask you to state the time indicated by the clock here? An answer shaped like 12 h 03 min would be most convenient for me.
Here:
12 h 10 min
